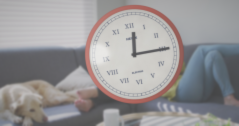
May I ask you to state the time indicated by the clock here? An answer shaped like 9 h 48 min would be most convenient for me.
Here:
12 h 15 min
